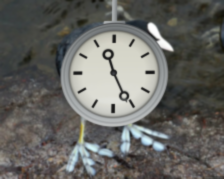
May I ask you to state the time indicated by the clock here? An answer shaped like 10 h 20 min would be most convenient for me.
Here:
11 h 26 min
